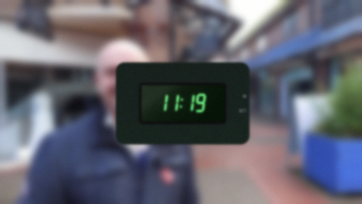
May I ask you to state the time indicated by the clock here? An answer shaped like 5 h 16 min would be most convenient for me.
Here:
11 h 19 min
